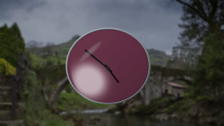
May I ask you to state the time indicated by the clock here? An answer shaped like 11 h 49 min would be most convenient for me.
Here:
4 h 52 min
